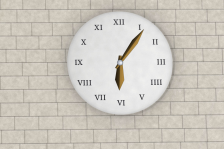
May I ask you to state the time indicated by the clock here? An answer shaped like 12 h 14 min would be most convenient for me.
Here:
6 h 06 min
